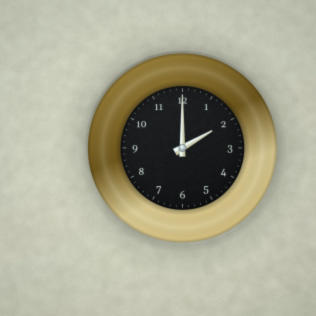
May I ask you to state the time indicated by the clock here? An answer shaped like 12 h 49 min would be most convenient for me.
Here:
2 h 00 min
